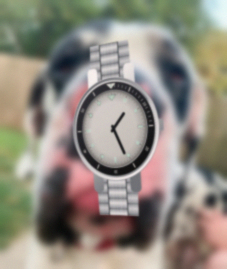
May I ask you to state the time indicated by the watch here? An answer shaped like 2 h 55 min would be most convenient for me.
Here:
1 h 26 min
